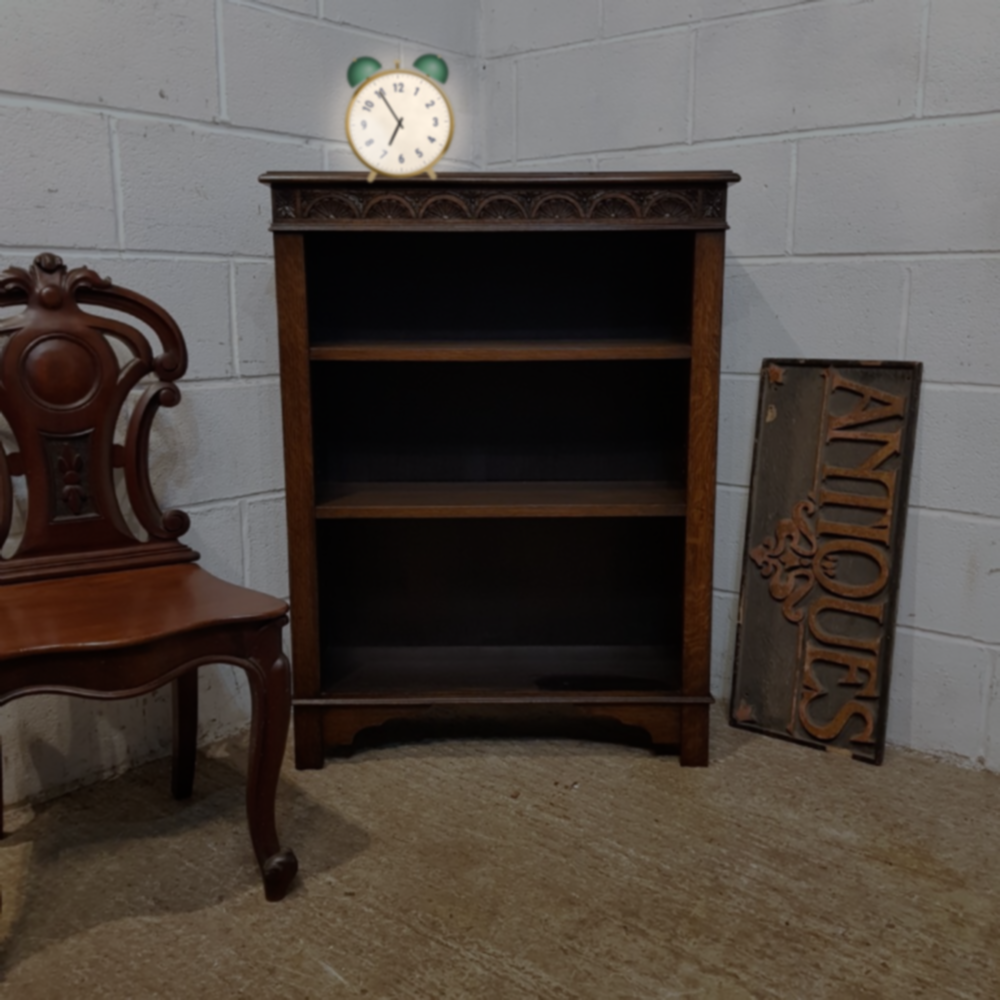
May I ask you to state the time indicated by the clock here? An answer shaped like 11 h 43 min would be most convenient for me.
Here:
6 h 55 min
